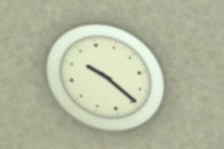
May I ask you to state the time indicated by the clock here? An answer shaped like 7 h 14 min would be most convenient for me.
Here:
10 h 24 min
